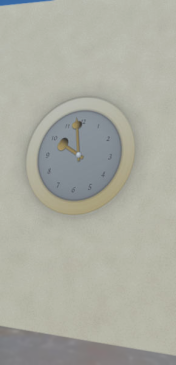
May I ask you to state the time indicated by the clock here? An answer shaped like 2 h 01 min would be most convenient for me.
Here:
9 h 58 min
